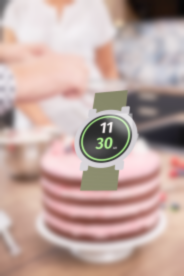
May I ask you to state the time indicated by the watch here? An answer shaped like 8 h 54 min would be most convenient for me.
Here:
11 h 30 min
